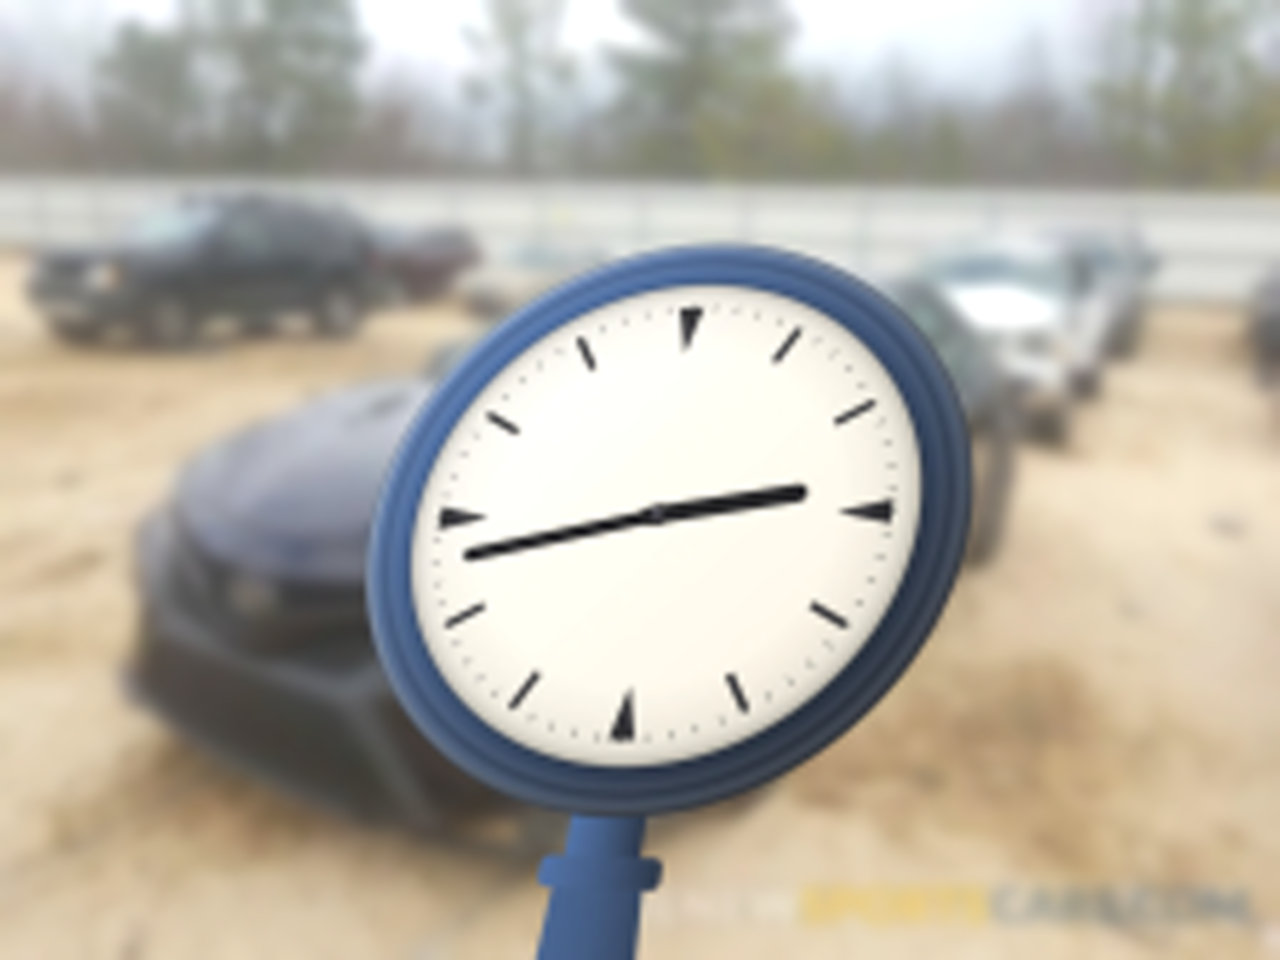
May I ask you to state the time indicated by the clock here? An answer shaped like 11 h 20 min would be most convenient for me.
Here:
2 h 43 min
